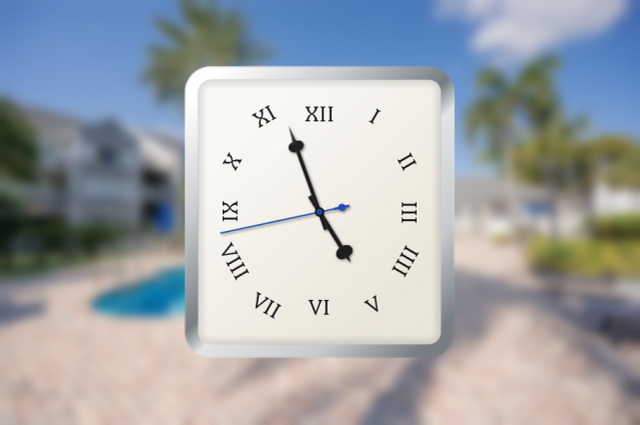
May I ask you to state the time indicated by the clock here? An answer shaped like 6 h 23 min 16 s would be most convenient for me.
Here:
4 h 56 min 43 s
